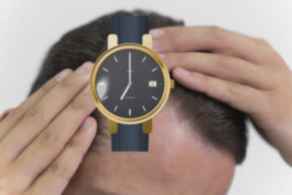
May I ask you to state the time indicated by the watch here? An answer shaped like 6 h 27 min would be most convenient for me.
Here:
7 h 00 min
